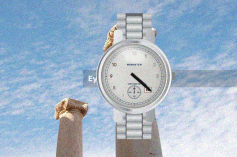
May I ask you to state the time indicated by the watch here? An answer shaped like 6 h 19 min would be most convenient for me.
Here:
4 h 22 min
